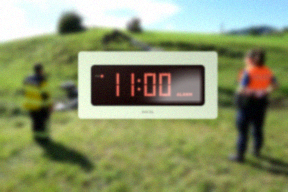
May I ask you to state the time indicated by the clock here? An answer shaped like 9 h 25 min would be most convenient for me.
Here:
11 h 00 min
